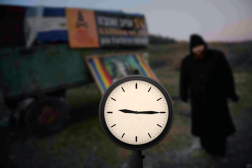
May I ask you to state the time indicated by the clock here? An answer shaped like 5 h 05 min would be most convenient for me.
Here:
9 h 15 min
